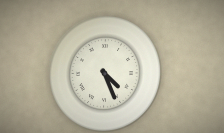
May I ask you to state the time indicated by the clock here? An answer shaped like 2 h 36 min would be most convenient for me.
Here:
4 h 26 min
